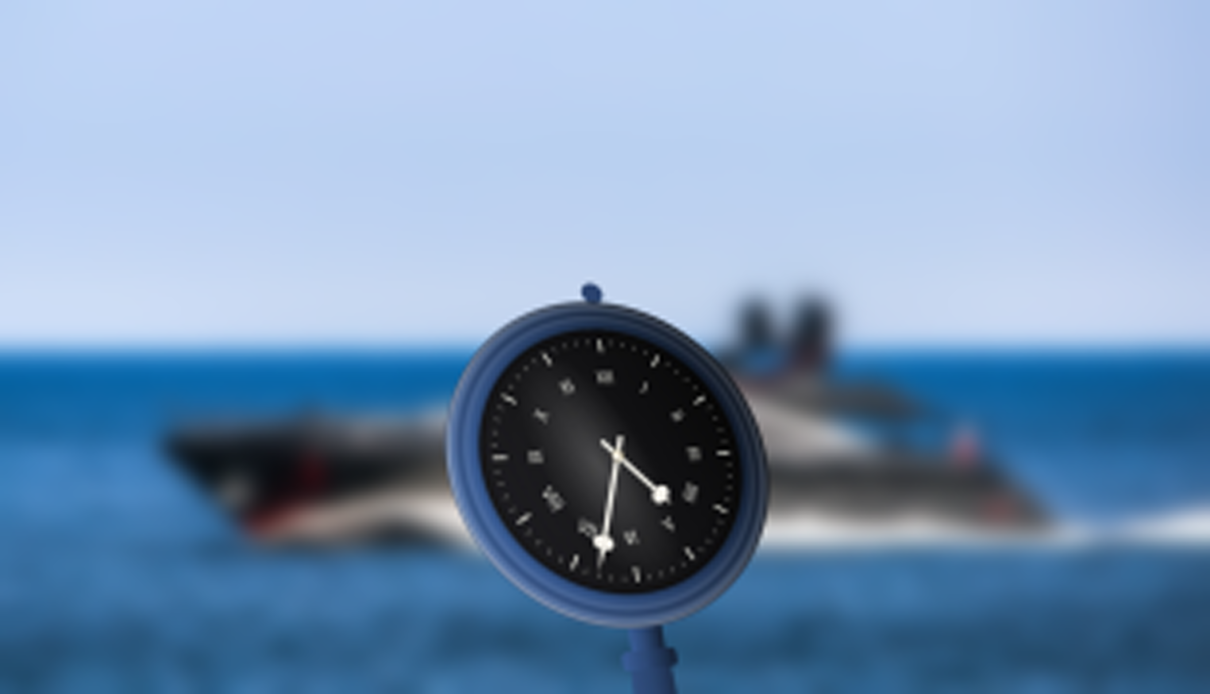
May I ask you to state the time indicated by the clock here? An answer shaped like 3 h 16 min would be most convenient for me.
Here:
4 h 33 min
